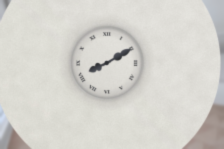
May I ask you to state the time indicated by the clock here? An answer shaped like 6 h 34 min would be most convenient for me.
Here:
8 h 10 min
